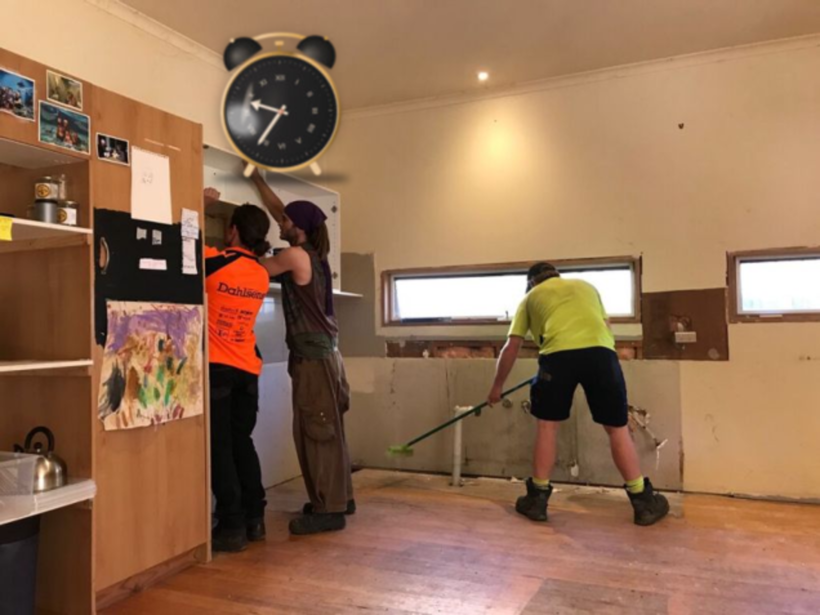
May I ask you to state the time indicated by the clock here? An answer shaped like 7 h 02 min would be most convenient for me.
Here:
9 h 36 min
